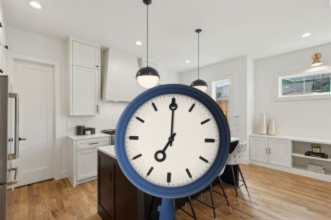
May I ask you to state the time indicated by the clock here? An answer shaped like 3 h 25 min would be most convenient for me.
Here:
7 h 00 min
